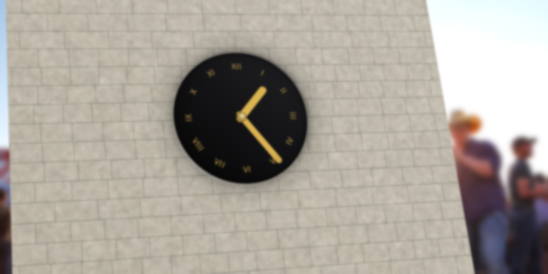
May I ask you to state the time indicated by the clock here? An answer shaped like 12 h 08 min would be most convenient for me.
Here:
1 h 24 min
